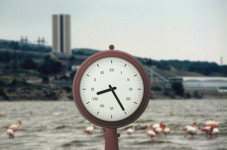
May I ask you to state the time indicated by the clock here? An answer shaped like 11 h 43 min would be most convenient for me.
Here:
8 h 25 min
